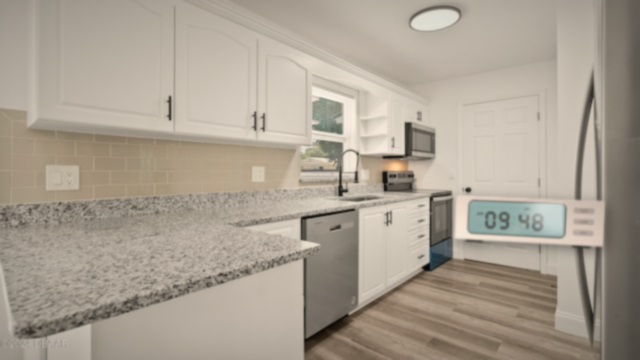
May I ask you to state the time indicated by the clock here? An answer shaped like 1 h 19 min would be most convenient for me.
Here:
9 h 48 min
